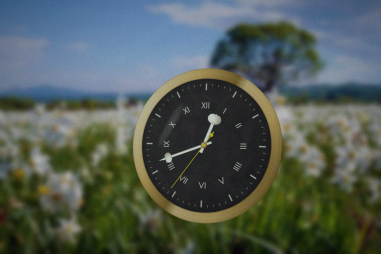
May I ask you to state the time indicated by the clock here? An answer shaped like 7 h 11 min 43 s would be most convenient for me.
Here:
12 h 41 min 36 s
